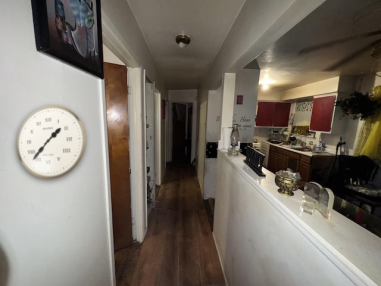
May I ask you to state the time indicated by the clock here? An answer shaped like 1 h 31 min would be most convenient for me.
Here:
1 h 37 min
